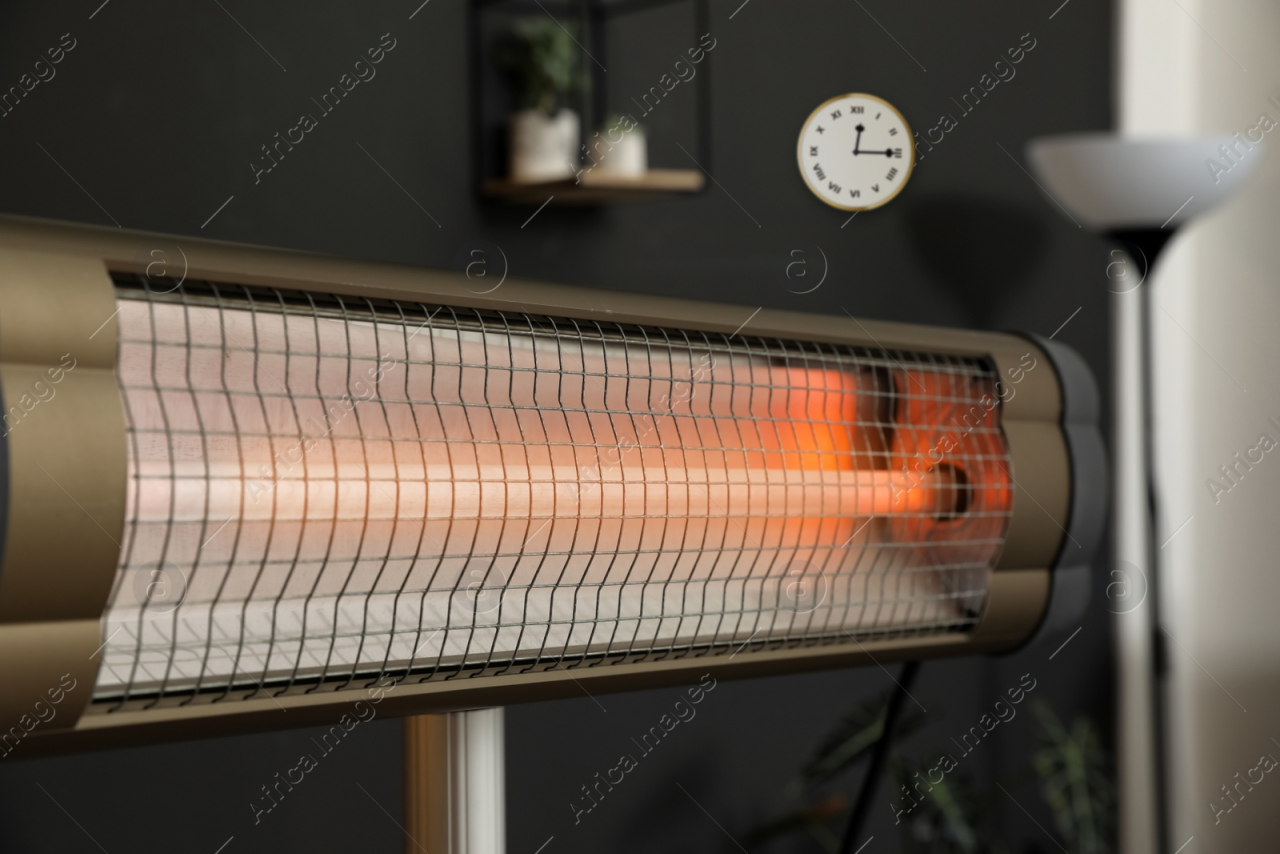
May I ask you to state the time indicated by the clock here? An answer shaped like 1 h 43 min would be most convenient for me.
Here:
12 h 15 min
